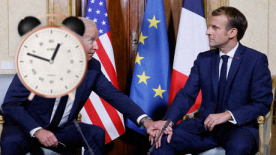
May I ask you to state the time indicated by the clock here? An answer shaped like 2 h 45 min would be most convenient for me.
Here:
12 h 48 min
